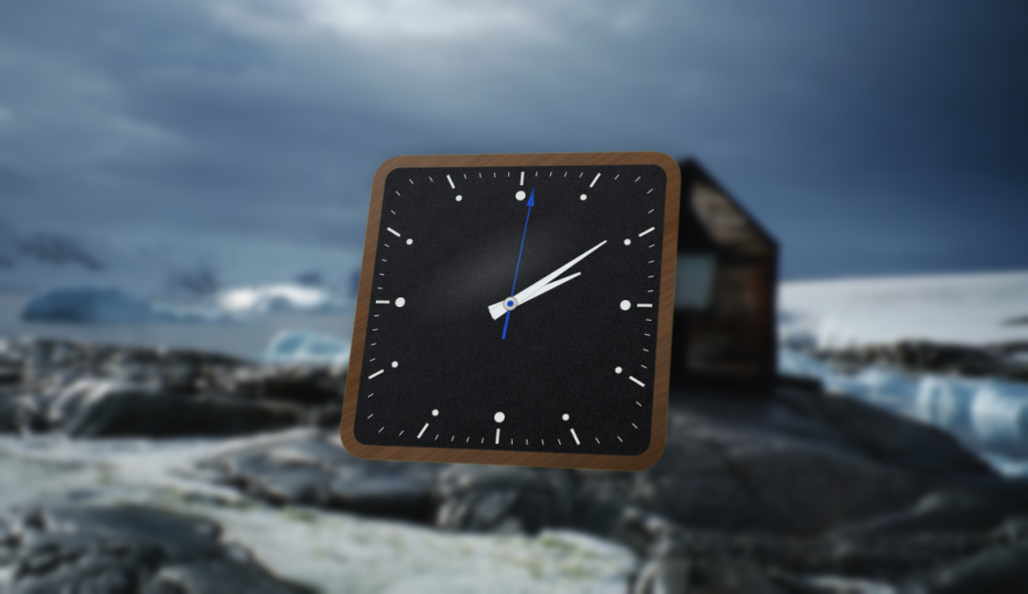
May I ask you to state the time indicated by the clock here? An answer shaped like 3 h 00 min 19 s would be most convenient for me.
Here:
2 h 09 min 01 s
